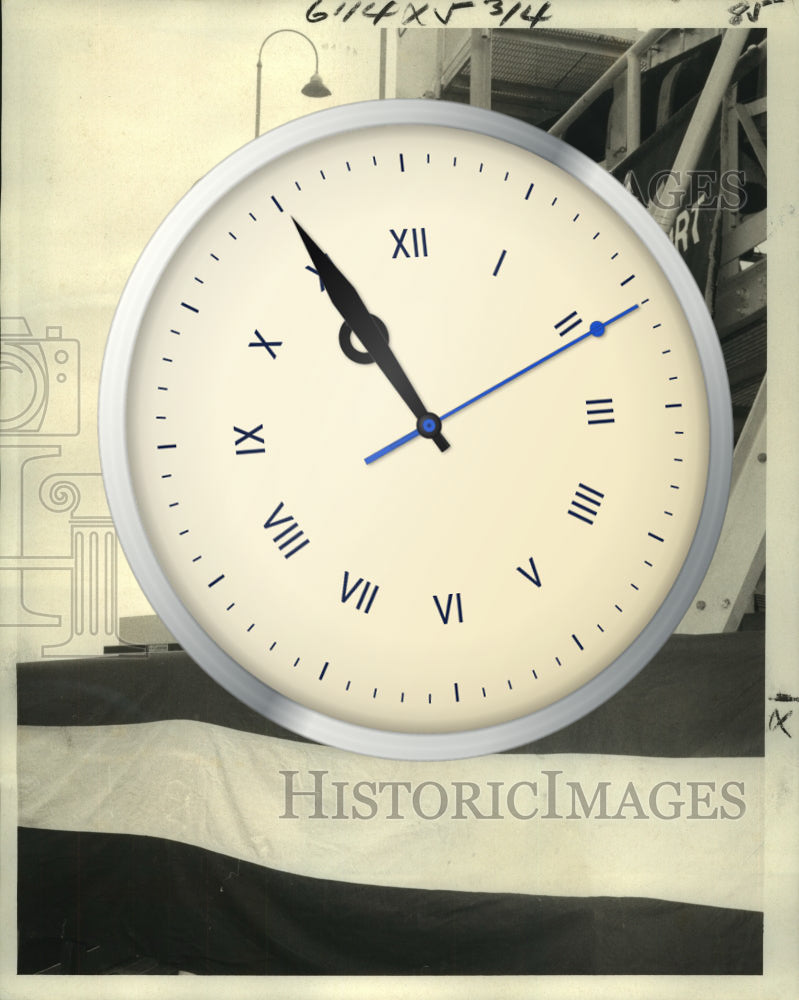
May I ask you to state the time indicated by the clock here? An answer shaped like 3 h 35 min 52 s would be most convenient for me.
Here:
10 h 55 min 11 s
